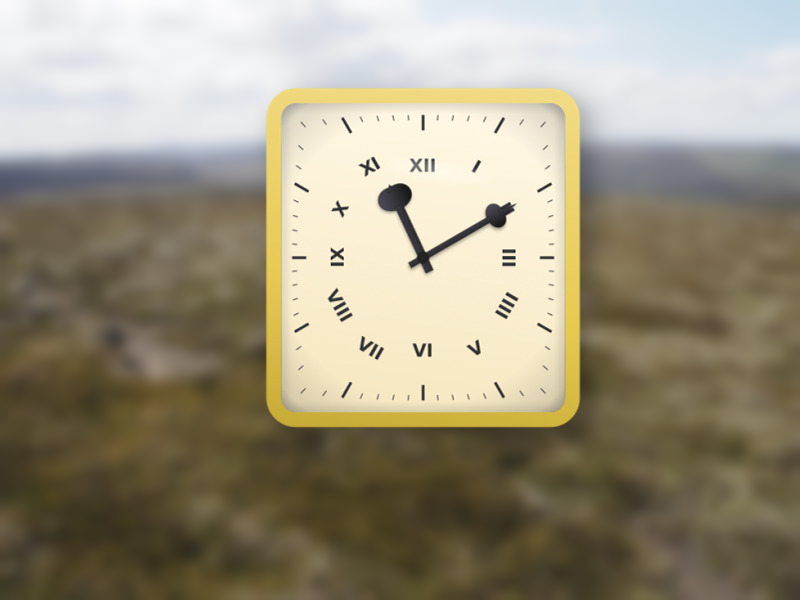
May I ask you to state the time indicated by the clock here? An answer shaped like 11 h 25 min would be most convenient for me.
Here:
11 h 10 min
